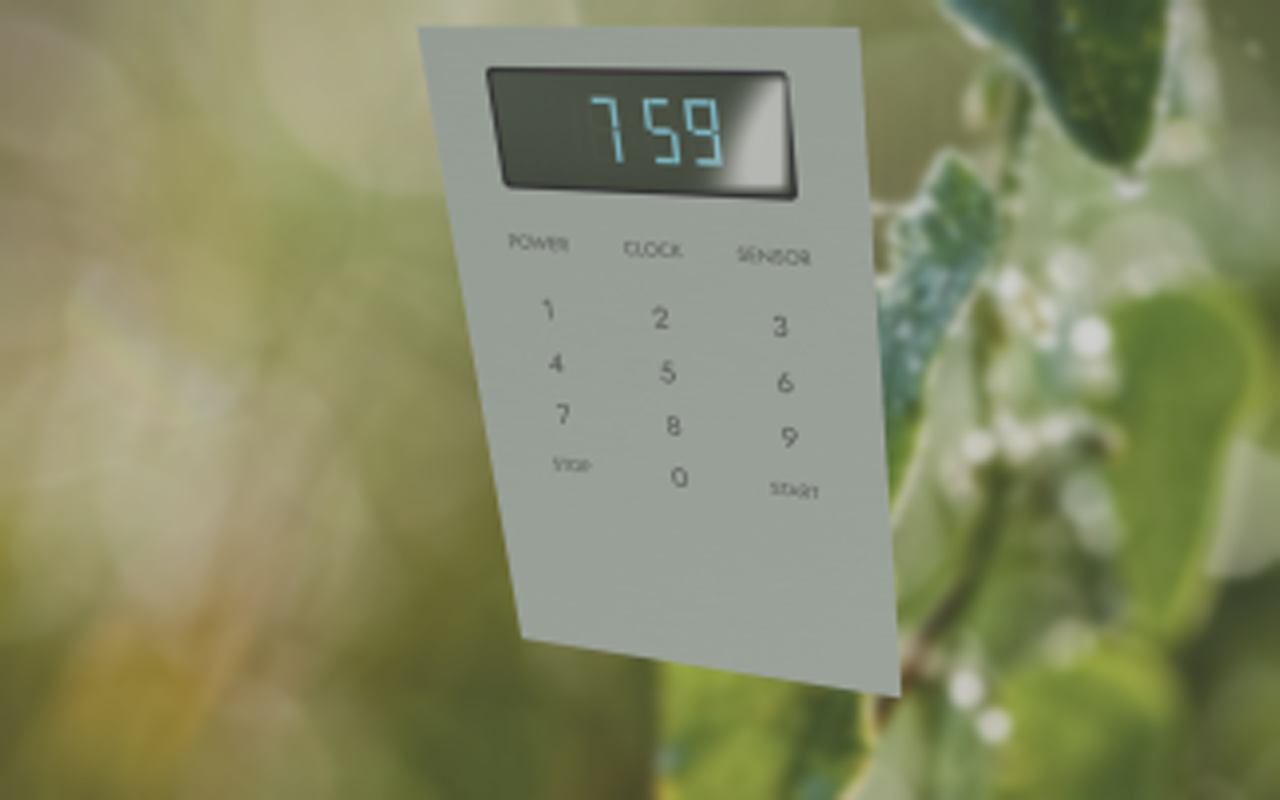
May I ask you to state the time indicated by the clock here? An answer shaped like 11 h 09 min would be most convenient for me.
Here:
7 h 59 min
